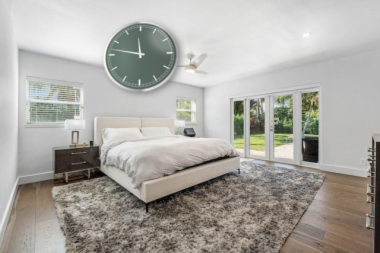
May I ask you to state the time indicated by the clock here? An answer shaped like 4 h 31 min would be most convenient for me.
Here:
11 h 47 min
